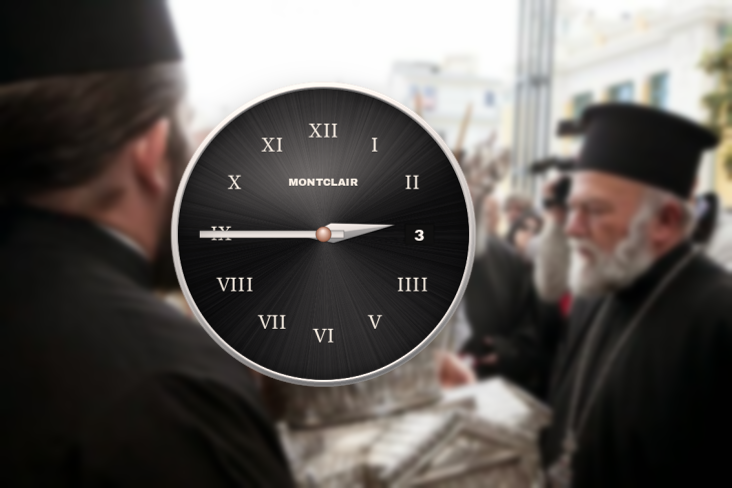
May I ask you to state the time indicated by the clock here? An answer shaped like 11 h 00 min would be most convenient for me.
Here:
2 h 45 min
